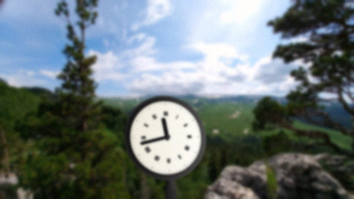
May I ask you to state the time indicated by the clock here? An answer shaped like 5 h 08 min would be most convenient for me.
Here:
11 h 43 min
